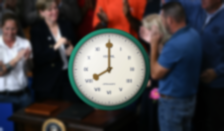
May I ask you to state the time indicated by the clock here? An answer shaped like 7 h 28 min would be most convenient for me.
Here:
8 h 00 min
